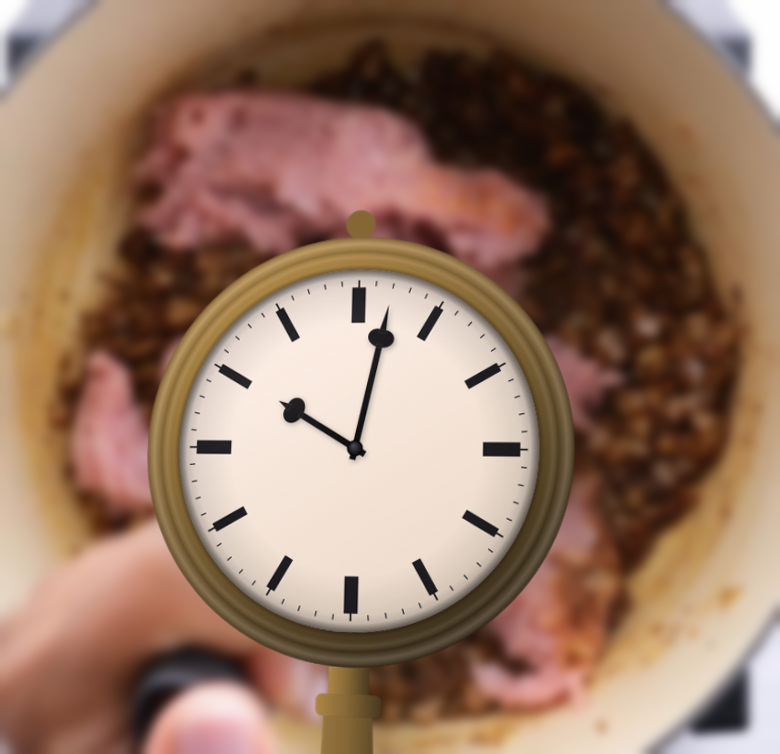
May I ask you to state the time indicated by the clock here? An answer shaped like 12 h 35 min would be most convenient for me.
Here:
10 h 02 min
